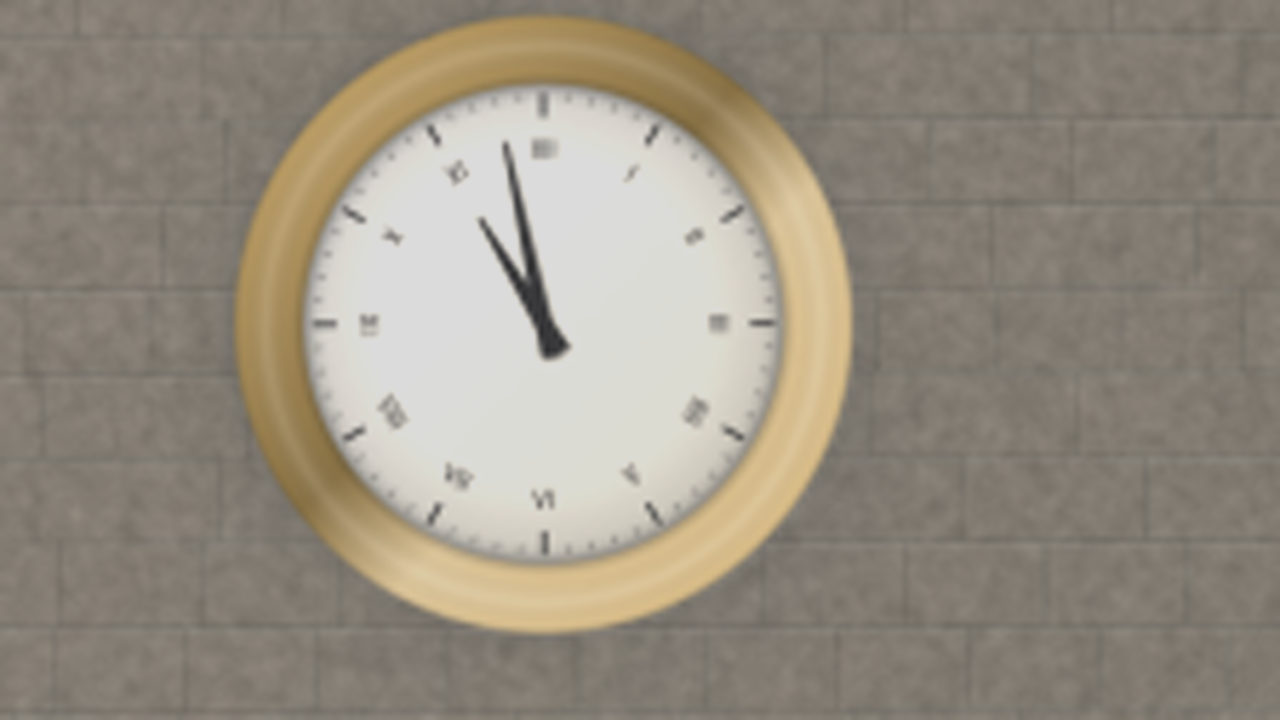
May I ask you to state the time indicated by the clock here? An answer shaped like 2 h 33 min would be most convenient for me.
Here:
10 h 58 min
